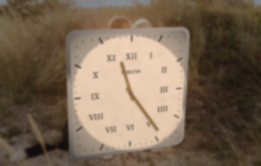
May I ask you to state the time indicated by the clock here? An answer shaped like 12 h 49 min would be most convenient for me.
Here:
11 h 24 min
